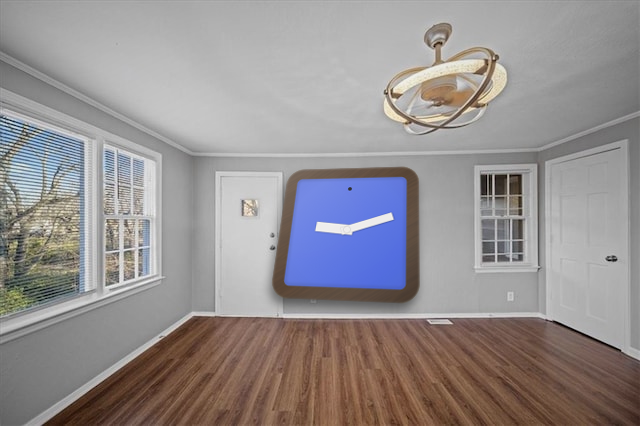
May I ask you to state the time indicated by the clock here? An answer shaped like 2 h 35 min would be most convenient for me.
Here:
9 h 12 min
